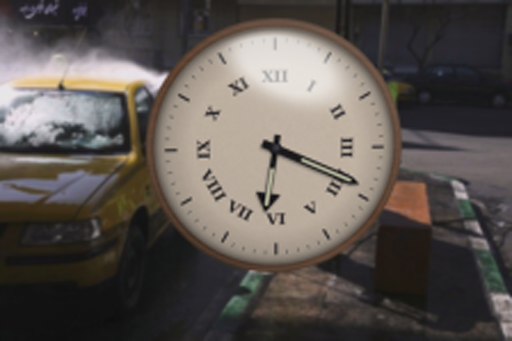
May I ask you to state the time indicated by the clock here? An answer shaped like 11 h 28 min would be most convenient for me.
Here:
6 h 19 min
